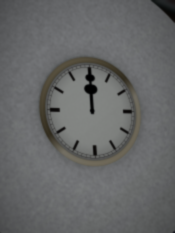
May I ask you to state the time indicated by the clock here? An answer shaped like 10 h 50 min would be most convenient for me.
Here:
12 h 00 min
